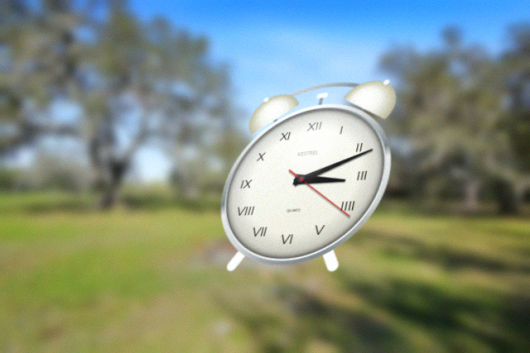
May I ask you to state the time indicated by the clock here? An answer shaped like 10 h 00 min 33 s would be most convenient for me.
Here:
3 h 11 min 21 s
